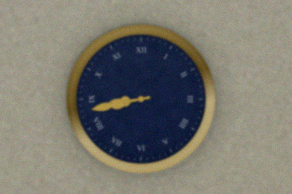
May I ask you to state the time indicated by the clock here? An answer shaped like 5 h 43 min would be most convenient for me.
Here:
8 h 43 min
